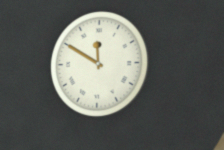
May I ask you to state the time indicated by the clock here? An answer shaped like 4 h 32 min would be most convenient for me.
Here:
11 h 50 min
